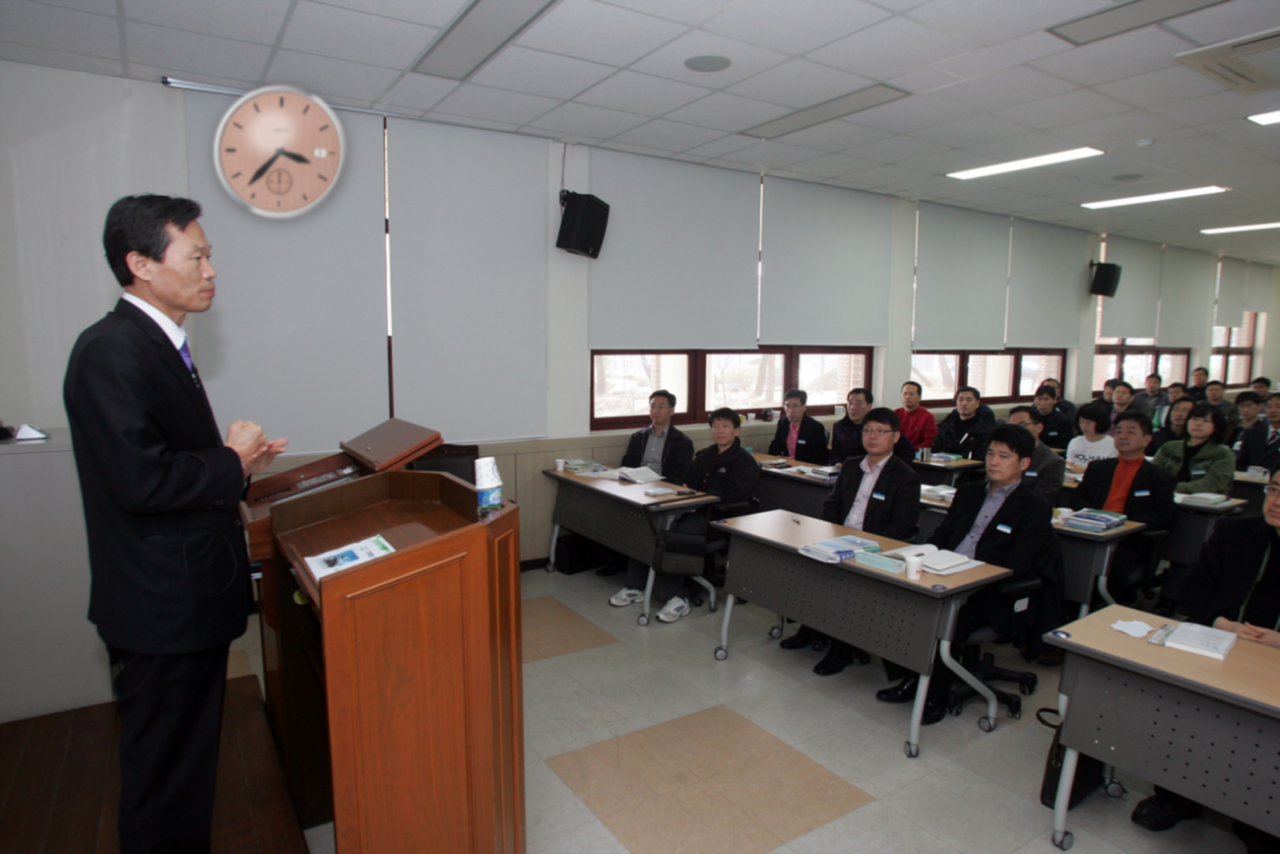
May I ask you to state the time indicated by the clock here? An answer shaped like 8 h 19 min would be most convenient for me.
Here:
3 h 37 min
